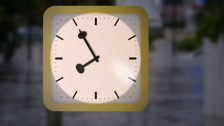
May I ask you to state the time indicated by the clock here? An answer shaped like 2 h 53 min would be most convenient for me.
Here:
7 h 55 min
